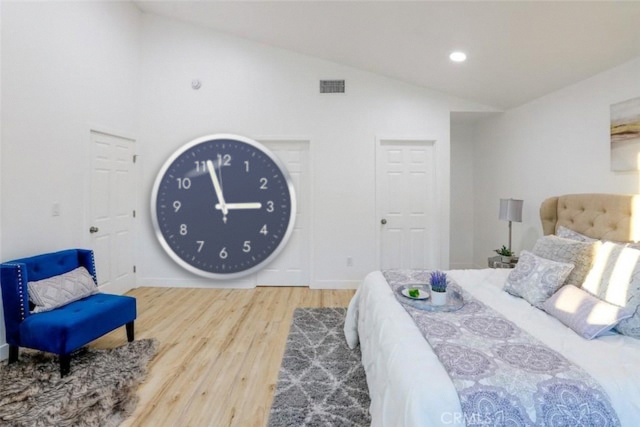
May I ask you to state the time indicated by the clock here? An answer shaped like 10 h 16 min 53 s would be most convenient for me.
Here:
2 h 56 min 59 s
